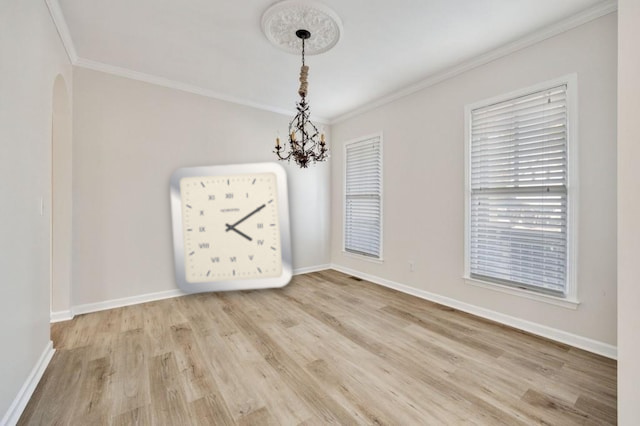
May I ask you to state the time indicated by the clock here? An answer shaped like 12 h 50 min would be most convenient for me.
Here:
4 h 10 min
